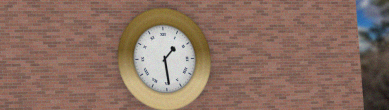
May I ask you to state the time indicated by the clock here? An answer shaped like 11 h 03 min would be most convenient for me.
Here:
1 h 29 min
